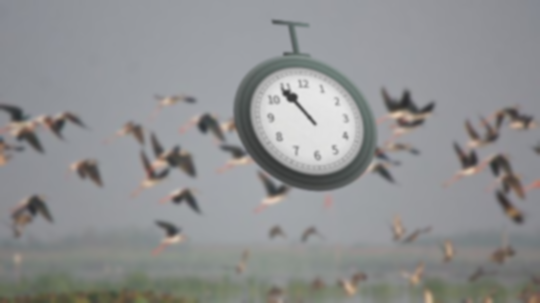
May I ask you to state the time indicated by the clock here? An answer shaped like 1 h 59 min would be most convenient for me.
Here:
10 h 54 min
